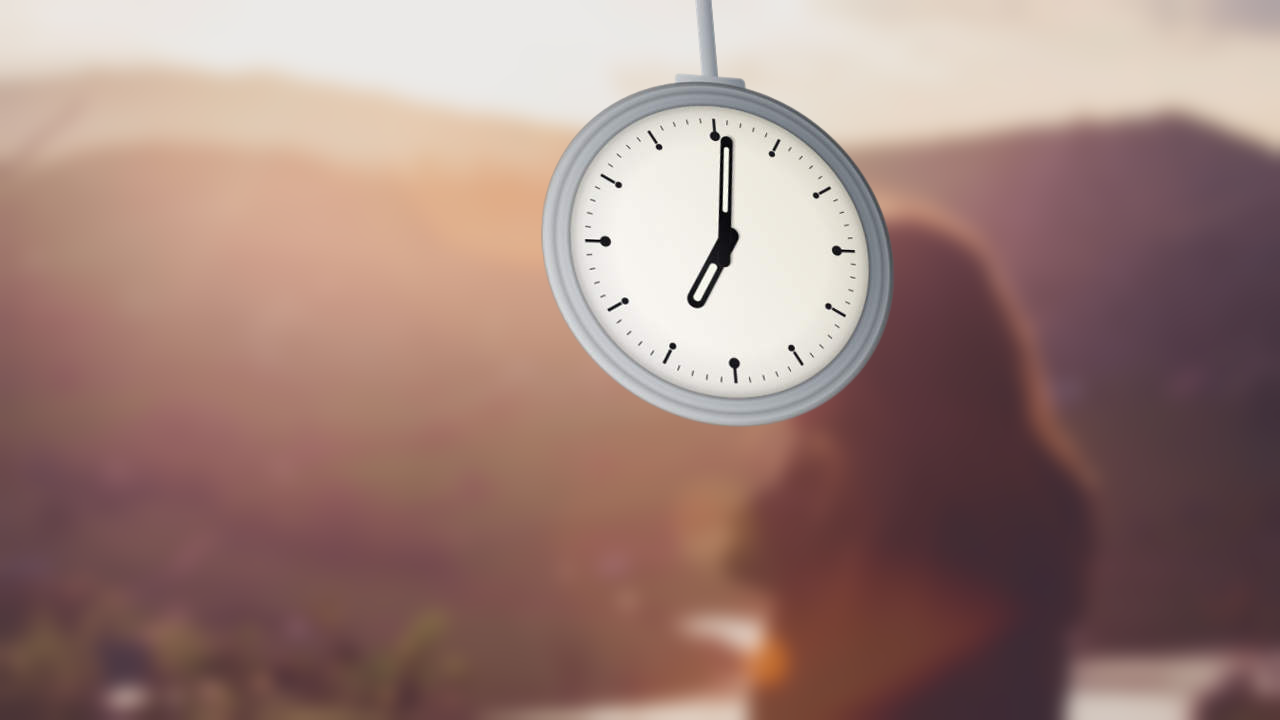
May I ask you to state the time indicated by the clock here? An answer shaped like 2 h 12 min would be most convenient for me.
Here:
7 h 01 min
